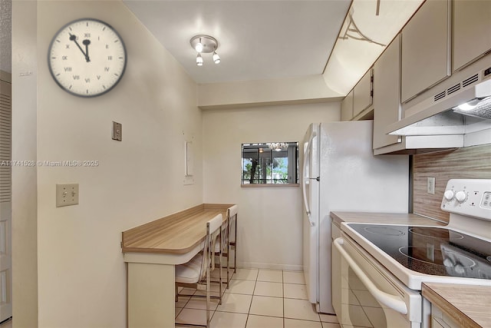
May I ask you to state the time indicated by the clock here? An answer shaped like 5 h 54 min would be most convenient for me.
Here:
11 h 54 min
